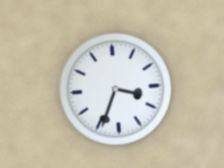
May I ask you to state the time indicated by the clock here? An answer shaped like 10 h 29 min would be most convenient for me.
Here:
3 h 34 min
